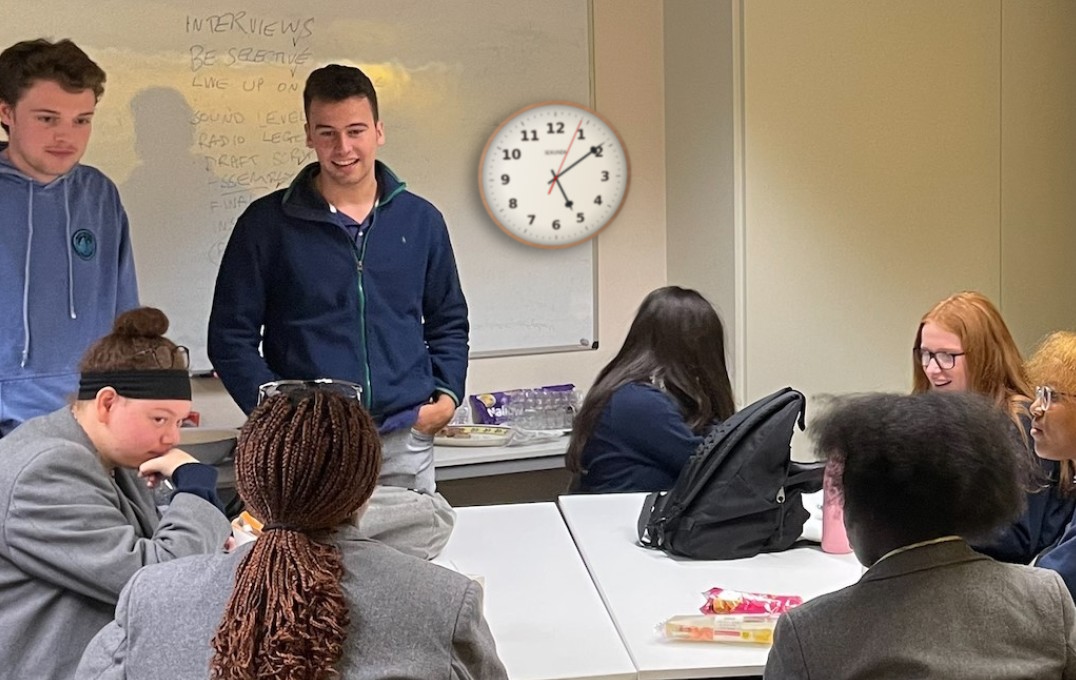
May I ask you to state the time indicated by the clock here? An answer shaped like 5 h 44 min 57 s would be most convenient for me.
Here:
5 h 09 min 04 s
